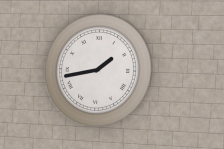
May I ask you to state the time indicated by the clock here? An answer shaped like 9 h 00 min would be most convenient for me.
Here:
1 h 43 min
